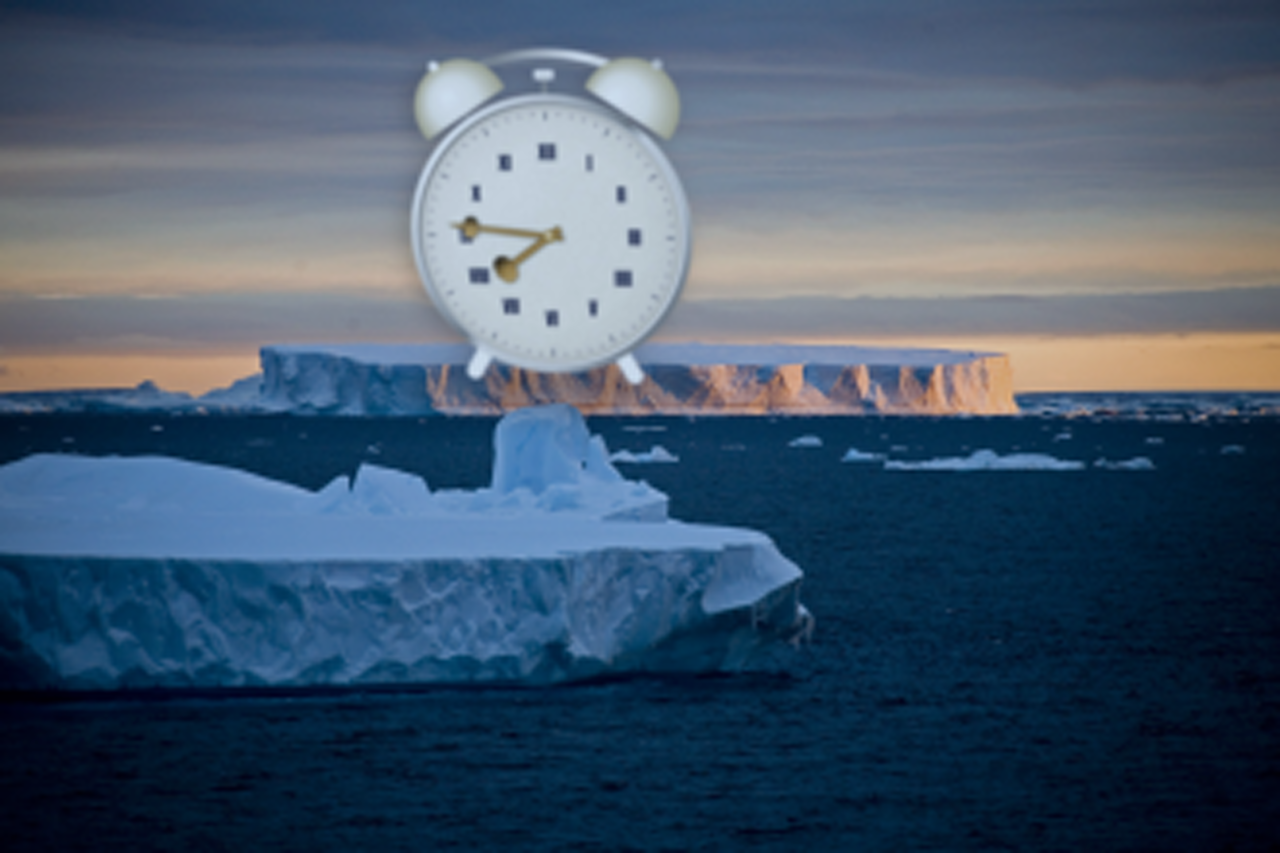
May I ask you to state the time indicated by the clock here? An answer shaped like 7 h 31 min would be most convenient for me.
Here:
7 h 46 min
